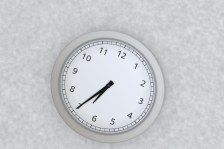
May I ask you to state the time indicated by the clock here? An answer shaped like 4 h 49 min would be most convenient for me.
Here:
6 h 35 min
